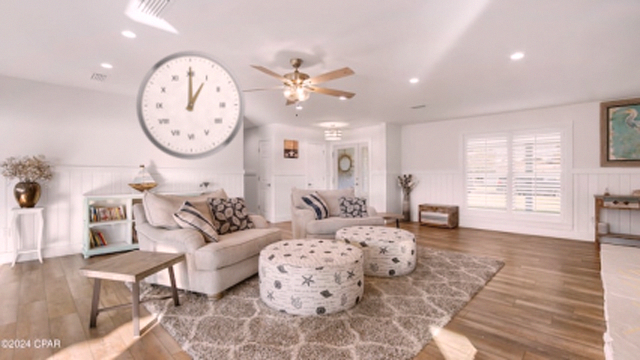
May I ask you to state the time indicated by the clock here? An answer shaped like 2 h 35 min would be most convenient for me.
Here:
1 h 00 min
